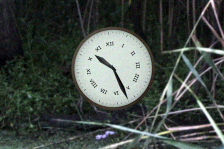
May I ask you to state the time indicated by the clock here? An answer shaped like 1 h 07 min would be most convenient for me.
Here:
10 h 27 min
